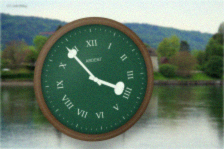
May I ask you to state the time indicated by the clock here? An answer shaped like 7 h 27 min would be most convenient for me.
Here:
3 h 54 min
